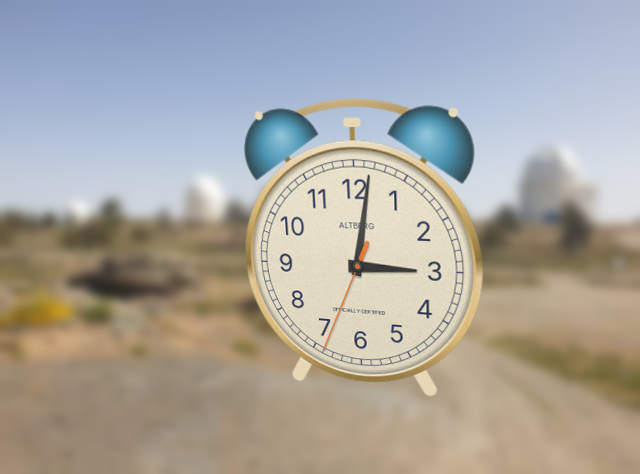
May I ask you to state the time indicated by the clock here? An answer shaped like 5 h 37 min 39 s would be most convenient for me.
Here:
3 h 01 min 34 s
